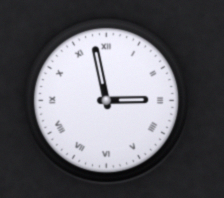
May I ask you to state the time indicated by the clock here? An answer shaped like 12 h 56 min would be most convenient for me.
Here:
2 h 58 min
